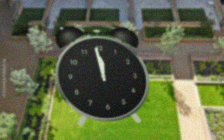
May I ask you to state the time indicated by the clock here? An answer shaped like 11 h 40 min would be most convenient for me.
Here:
11 h 59 min
